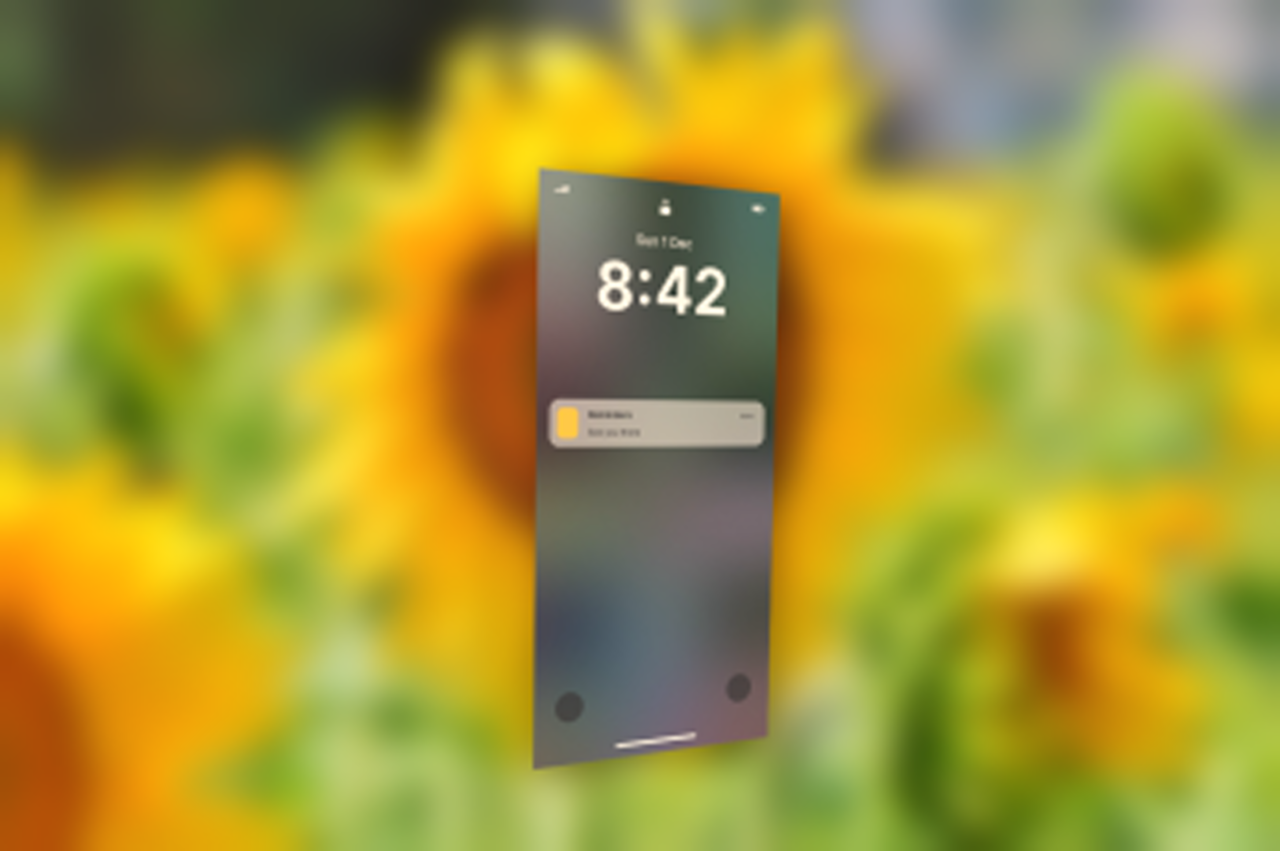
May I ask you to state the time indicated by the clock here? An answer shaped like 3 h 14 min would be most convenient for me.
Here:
8 h 42 min
